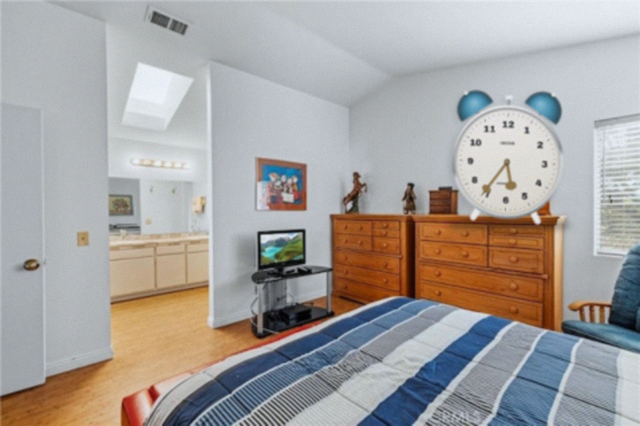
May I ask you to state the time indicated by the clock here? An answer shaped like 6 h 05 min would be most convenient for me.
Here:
5 h 36 min
